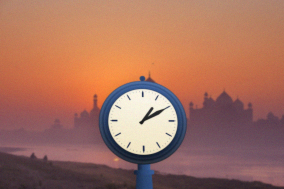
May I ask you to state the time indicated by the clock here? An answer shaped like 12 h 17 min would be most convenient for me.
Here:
1 h 10 min
